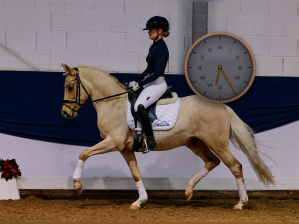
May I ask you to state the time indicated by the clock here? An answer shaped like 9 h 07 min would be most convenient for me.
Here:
6 h 25 min
